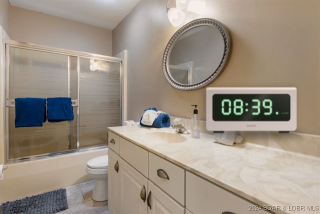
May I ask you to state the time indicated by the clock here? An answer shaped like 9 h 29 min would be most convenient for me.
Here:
8 h 39 min
